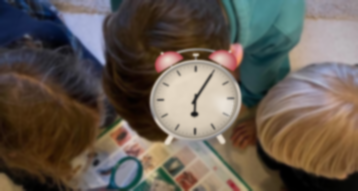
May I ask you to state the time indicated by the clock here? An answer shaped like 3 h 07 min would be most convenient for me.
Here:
6 h 05 min
